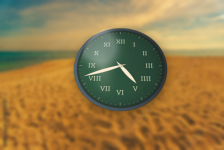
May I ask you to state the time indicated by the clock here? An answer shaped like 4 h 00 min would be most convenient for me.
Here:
4 h 42 min
